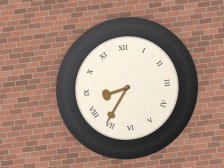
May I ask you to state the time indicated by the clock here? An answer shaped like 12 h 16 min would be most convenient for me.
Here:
8 h 36 min
